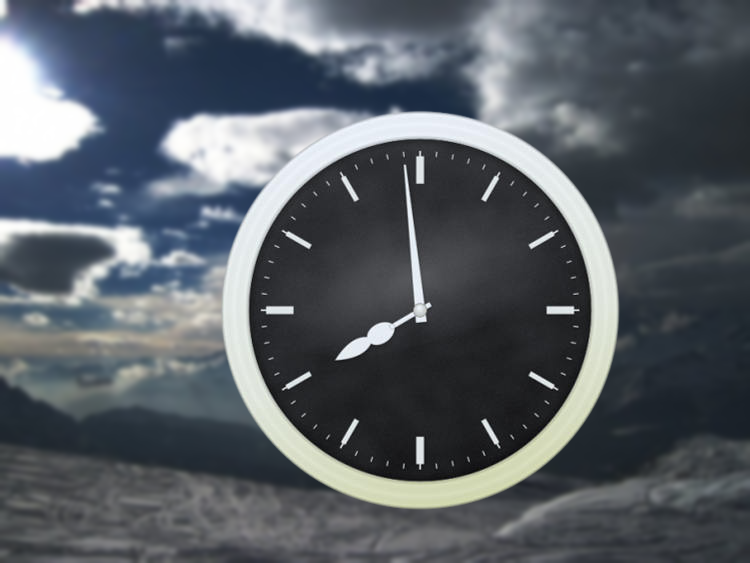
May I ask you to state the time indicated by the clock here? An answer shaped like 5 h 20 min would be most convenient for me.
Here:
7 h 59 min
